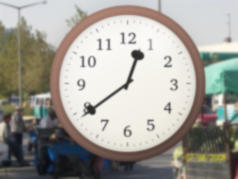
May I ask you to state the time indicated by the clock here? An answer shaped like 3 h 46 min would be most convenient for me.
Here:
12 h 39 min
